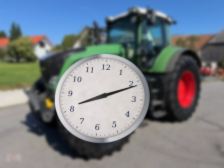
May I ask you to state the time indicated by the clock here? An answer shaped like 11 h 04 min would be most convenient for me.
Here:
8 h 11 min
